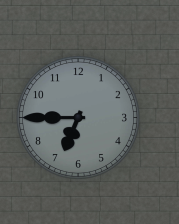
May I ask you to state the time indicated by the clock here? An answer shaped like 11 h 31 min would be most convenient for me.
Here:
6 h 45 min
